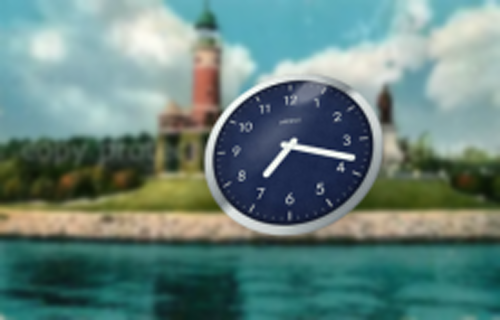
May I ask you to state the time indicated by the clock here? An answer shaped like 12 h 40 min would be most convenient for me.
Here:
7 h 18 min
